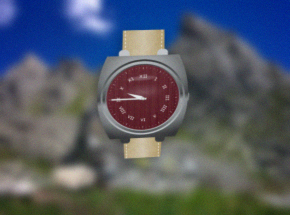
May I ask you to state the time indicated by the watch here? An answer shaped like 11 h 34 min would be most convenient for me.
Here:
9 h 45 min
